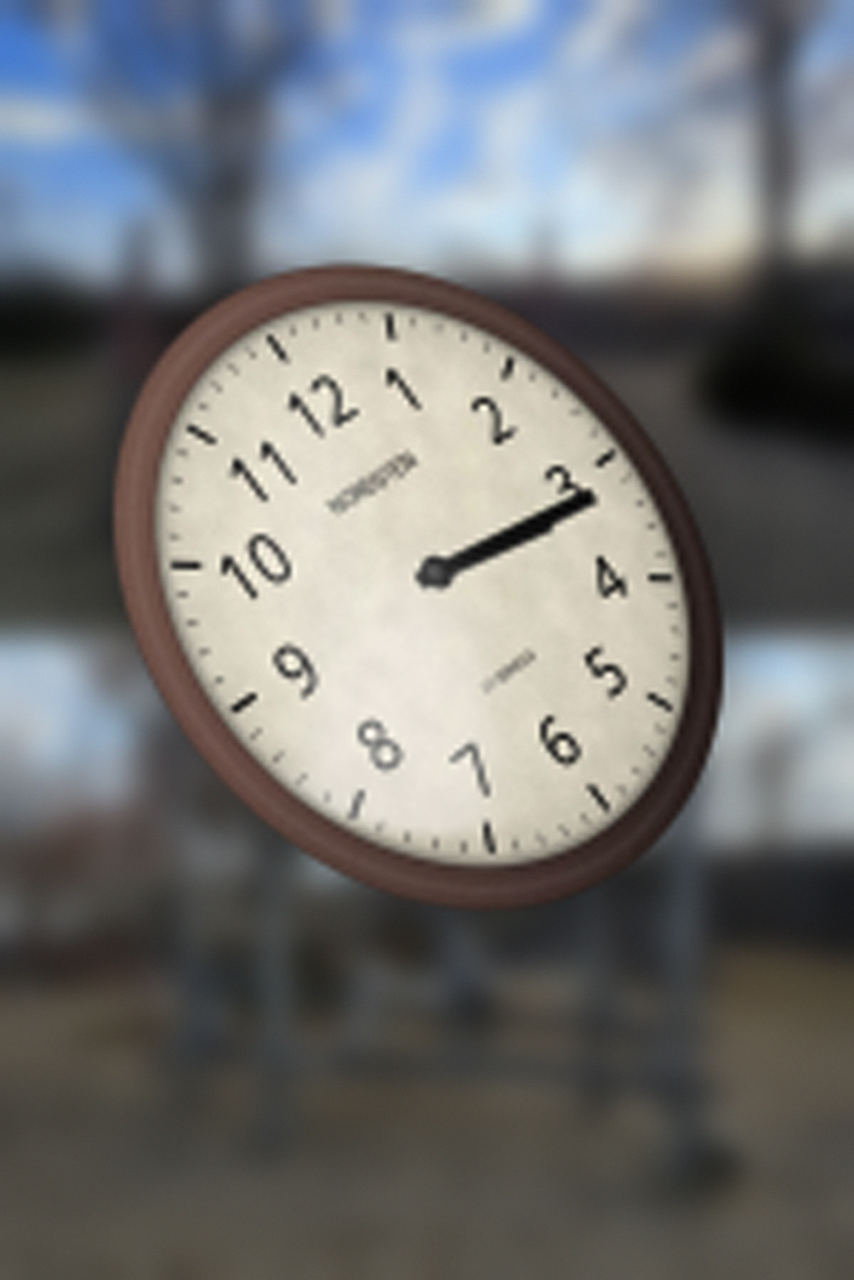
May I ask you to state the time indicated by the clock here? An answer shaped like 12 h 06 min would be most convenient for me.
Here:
3 h 16 min
